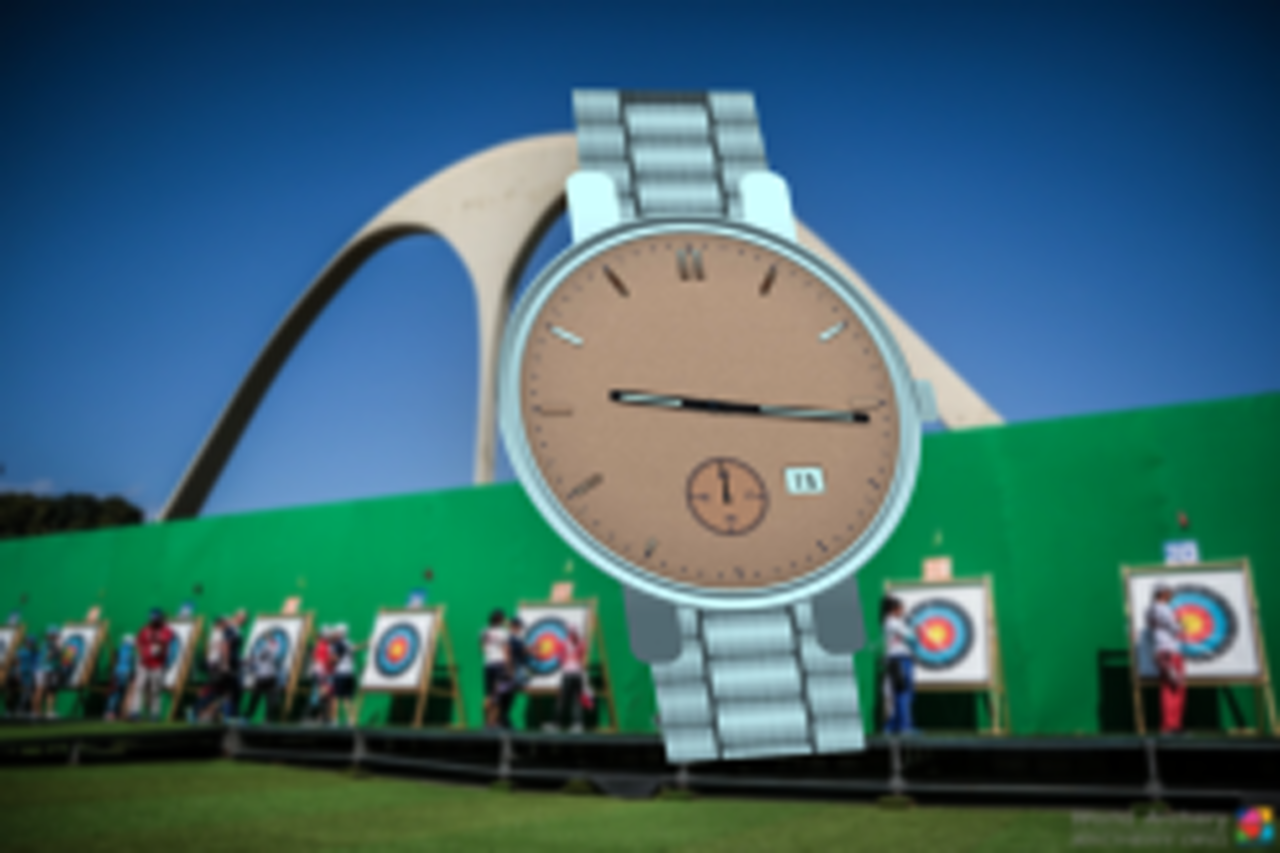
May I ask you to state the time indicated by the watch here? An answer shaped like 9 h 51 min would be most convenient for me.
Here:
9 h 16 min
